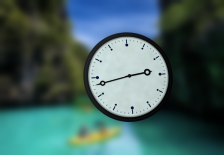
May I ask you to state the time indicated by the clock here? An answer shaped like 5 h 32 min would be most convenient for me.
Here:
2 h 43 min
